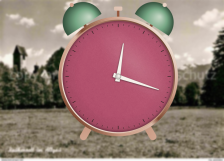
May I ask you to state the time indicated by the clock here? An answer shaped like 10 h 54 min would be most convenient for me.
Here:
12 h 18 min
